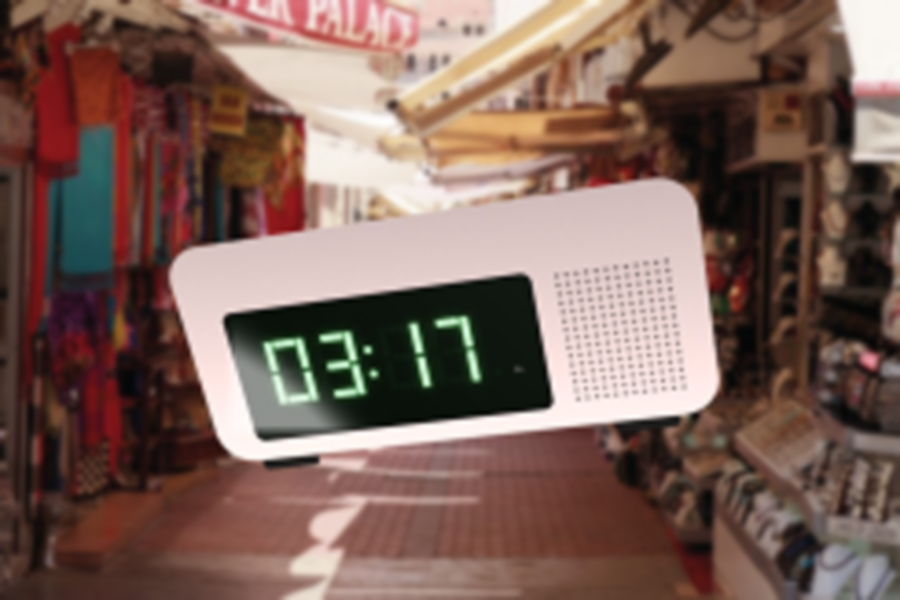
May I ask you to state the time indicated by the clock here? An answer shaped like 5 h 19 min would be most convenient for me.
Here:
3 h 17 min
